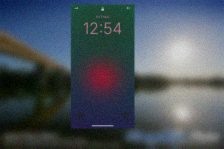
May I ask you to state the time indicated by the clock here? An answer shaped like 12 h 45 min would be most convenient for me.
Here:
12 h 54 min
